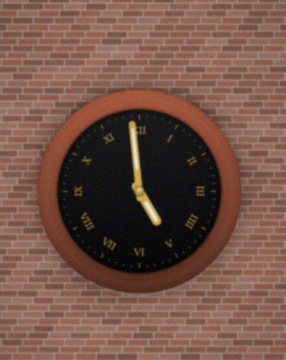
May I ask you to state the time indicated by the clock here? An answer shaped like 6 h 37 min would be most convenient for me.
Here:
4 h 59 min
